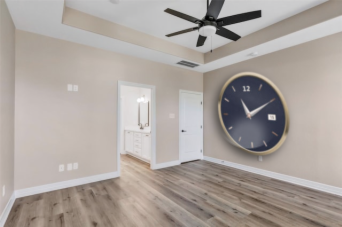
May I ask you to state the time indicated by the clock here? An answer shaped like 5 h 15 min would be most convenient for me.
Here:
11 h 10 min
